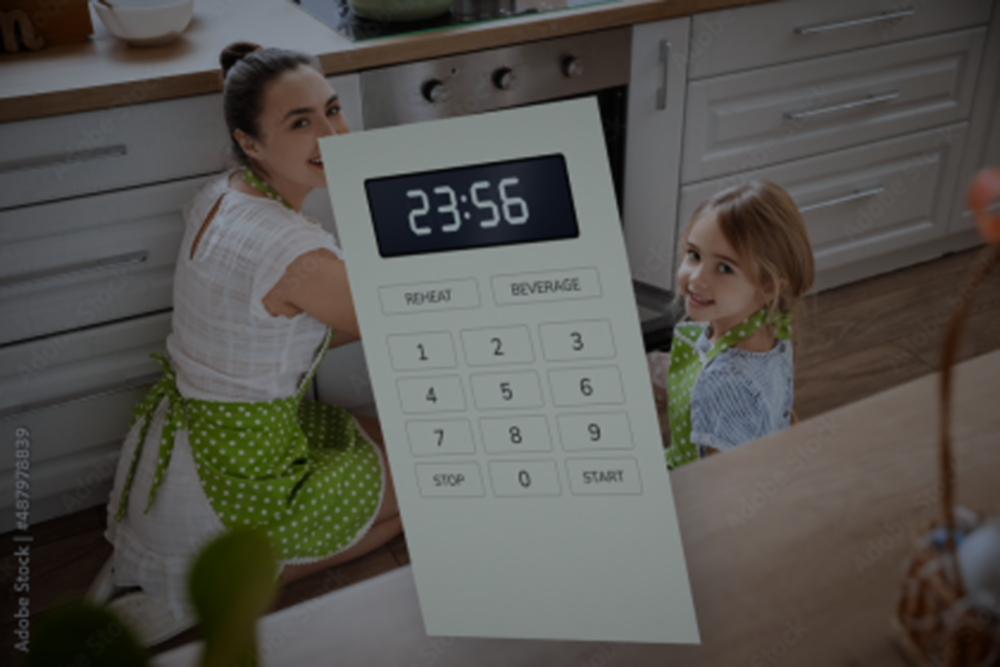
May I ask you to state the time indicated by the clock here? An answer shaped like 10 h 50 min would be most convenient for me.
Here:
23 h 56 min
